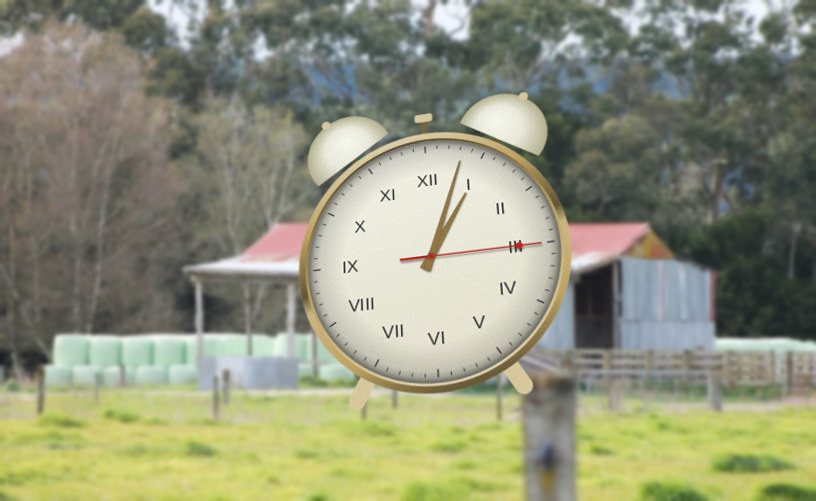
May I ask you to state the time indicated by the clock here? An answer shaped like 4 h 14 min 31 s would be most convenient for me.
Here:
1 h 03 min 15 s
